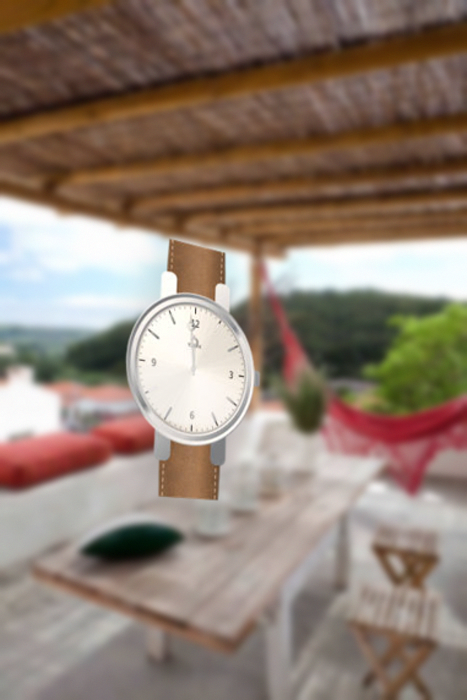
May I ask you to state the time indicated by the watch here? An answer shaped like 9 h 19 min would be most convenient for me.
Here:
11 h 59 min
